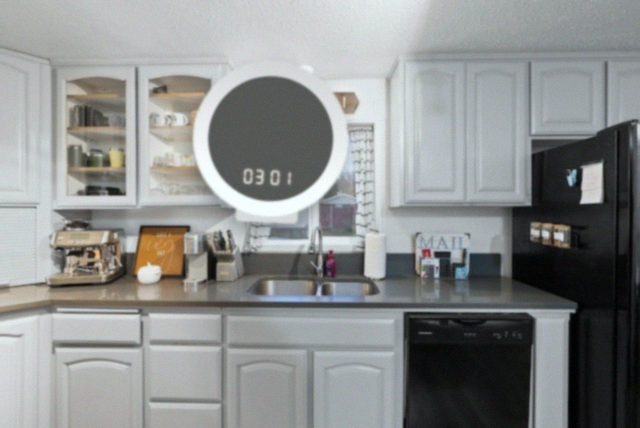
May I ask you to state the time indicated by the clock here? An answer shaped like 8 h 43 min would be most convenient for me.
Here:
3 h 01 min
